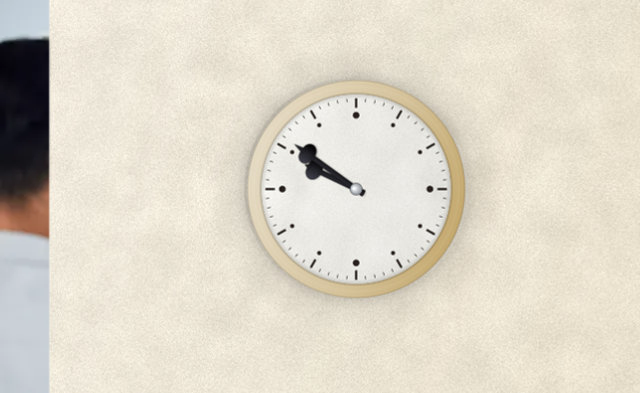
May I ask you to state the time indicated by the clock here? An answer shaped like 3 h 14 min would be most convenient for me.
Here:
9 h 51 min
